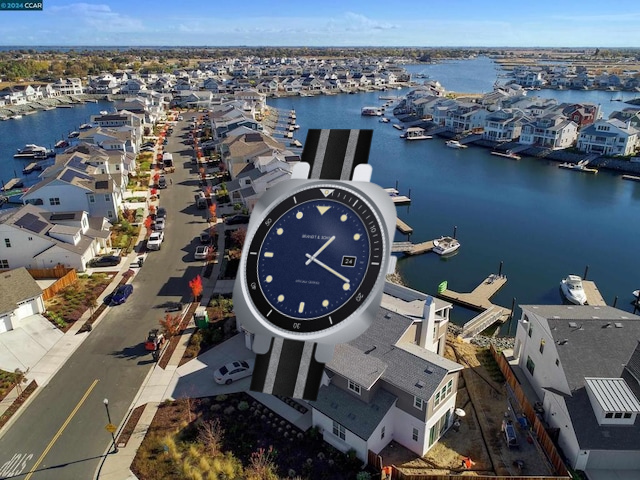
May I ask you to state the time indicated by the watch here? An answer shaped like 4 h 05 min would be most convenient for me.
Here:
1 h 19 min
